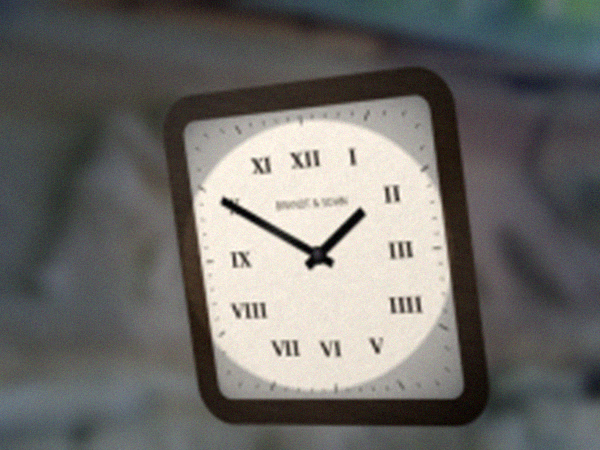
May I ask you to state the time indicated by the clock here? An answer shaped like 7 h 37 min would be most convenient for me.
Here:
1 h 50 min
